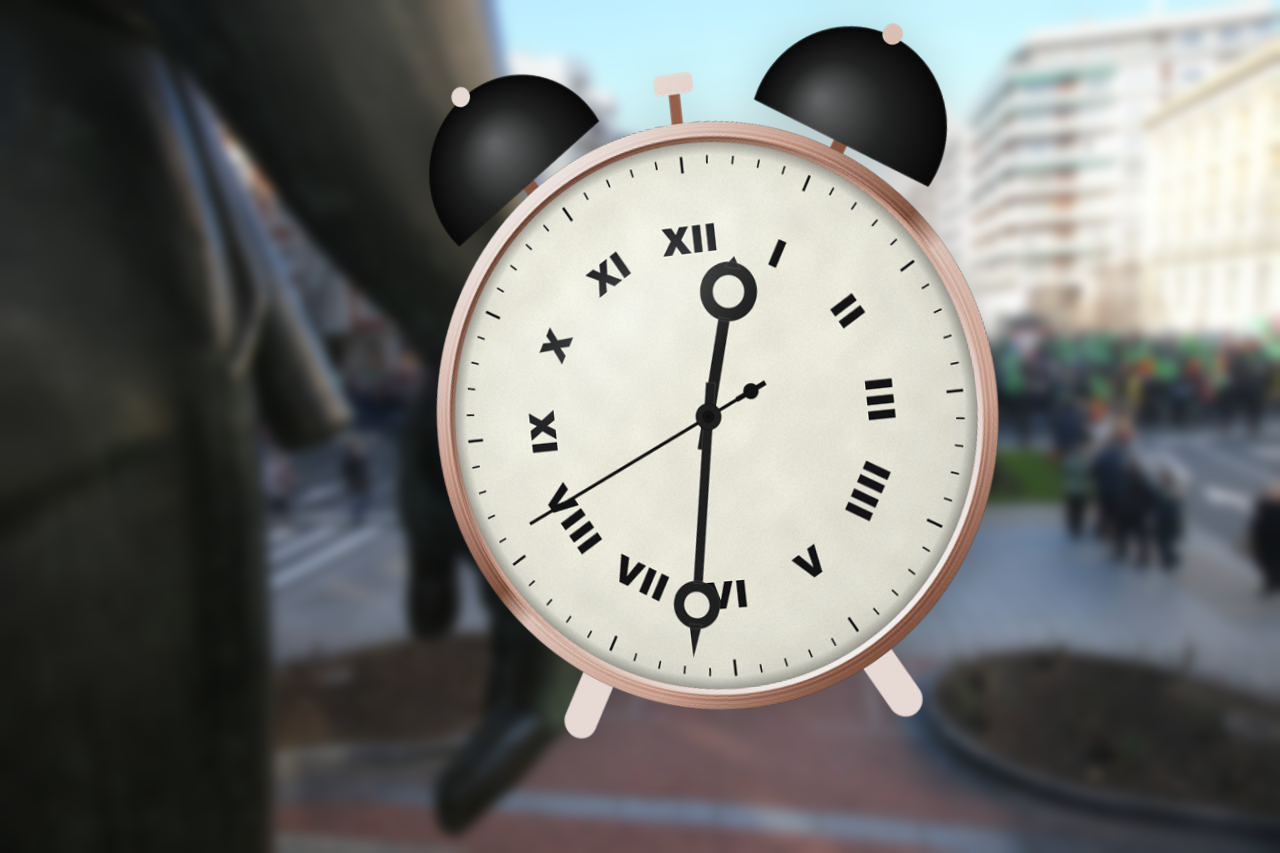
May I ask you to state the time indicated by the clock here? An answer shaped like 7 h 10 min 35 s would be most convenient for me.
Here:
12 h 31 min 41 s
